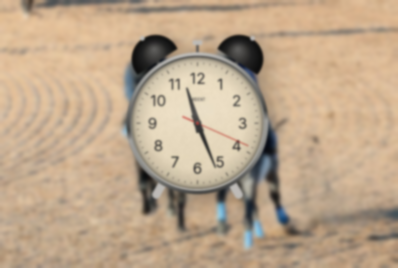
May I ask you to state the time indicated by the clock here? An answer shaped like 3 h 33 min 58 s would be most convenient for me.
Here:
11 h 26 min 19 s
